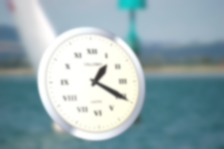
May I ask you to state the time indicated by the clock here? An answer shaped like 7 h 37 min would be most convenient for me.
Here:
1 h 20 min
